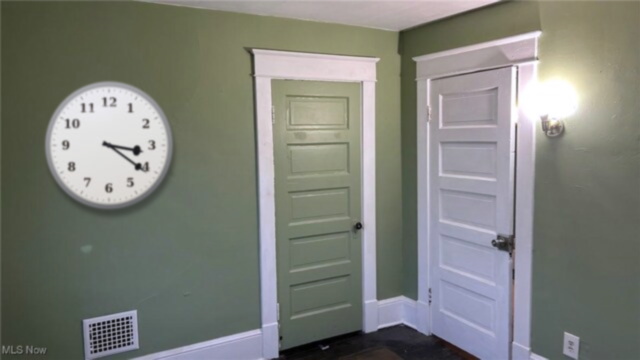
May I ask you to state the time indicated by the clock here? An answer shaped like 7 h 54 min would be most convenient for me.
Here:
3 h 21 min
